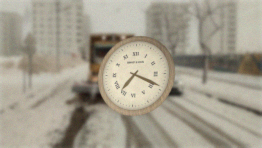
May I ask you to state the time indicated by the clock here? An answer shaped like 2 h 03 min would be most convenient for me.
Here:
7 h 19 min
